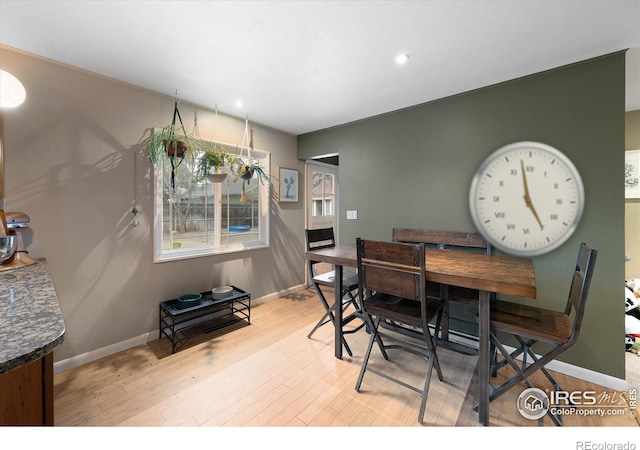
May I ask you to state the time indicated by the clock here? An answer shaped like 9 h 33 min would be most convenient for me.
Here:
4 h 58 min
